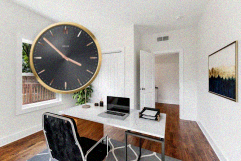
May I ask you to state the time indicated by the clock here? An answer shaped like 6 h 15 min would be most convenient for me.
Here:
3 h 52 min
